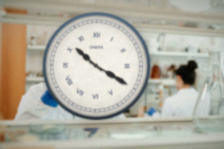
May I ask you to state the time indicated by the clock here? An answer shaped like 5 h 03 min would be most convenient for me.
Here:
10 h 20 min
